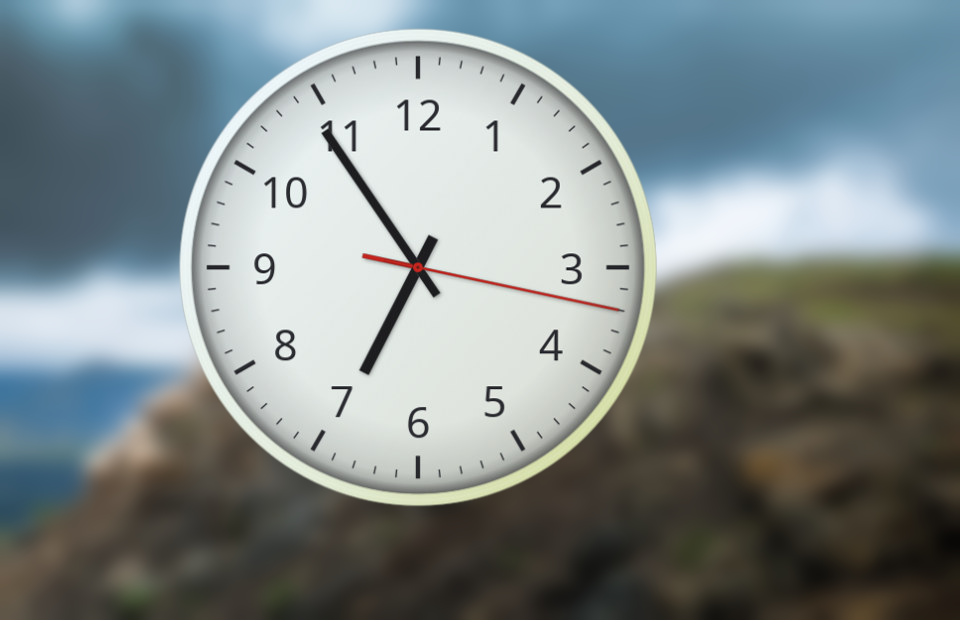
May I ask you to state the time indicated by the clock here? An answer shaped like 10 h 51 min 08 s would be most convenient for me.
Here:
6 h 54 min 17 s
